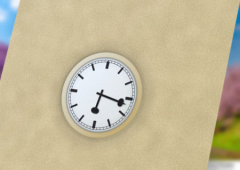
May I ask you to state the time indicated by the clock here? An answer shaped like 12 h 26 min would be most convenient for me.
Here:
6 h 17 min
